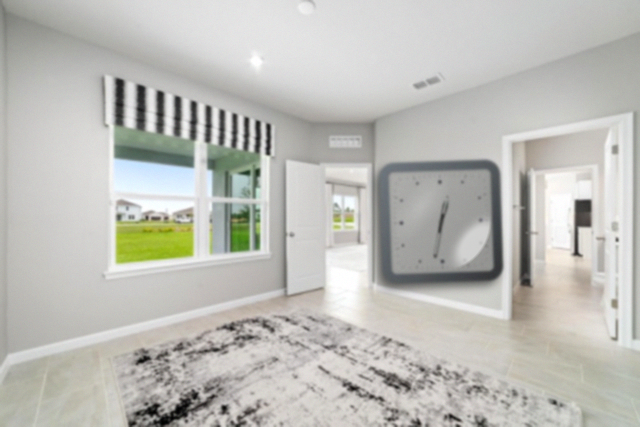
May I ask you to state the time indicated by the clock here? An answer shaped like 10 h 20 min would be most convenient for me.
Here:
12 h 32 min
